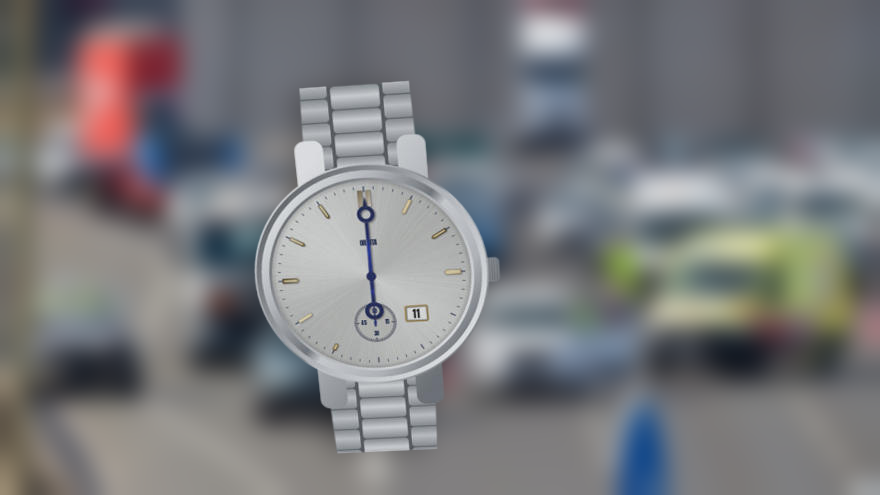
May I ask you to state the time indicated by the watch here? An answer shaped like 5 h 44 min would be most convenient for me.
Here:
6 h 00 min
